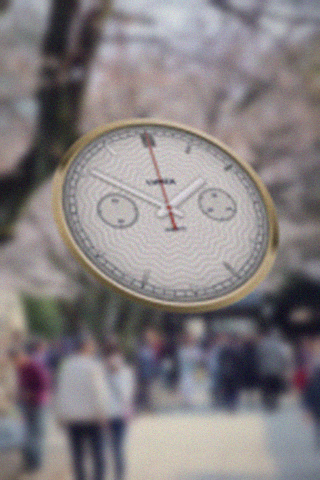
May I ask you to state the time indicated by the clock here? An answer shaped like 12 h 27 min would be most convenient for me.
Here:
1 h 51 min
